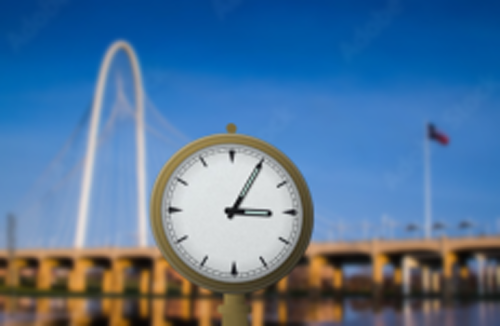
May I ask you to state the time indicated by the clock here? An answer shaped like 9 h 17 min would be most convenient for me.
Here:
3 h 05 min
